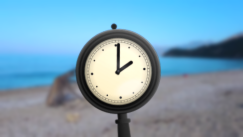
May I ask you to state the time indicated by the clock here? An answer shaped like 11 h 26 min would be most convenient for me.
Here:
2 h 01 min
